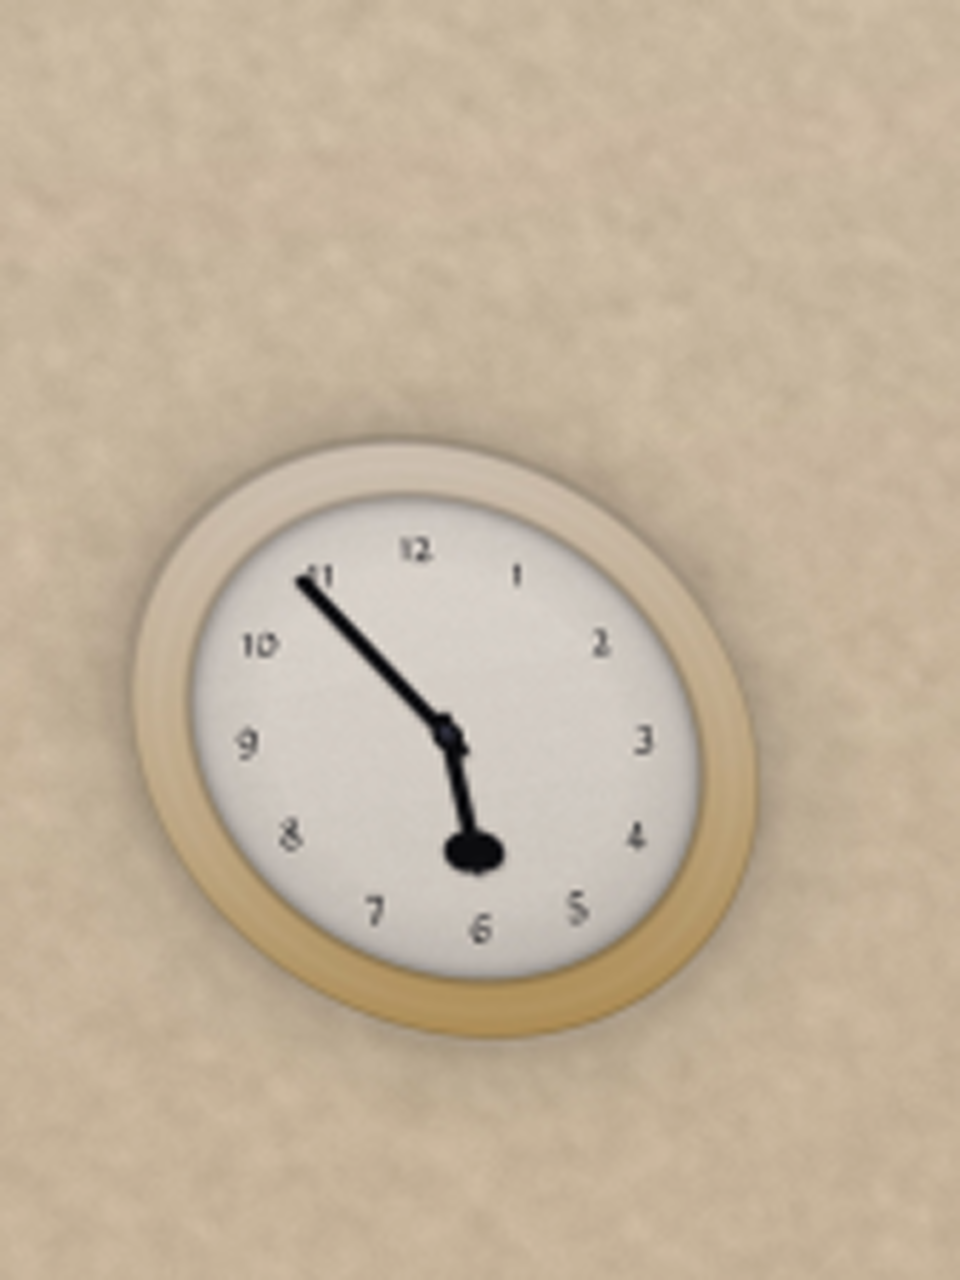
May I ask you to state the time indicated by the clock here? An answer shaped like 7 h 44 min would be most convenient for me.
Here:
5 h 54 min
